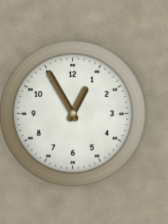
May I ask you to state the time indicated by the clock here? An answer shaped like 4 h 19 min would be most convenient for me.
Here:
12 h 55 min
